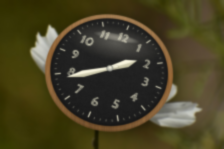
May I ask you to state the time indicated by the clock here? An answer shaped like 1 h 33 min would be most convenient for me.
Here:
1 h 39 min
